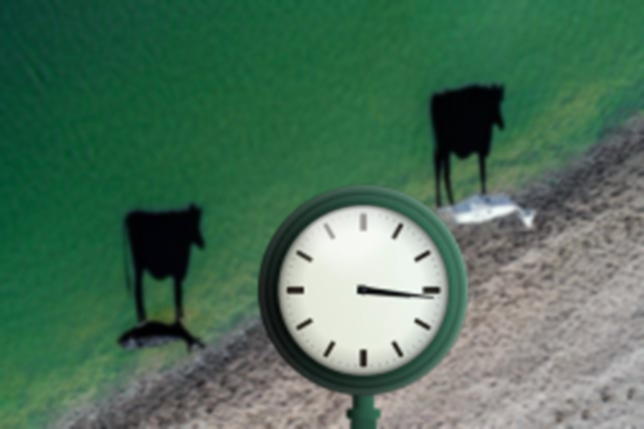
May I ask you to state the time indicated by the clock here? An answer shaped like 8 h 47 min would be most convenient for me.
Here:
3 h 16 min
